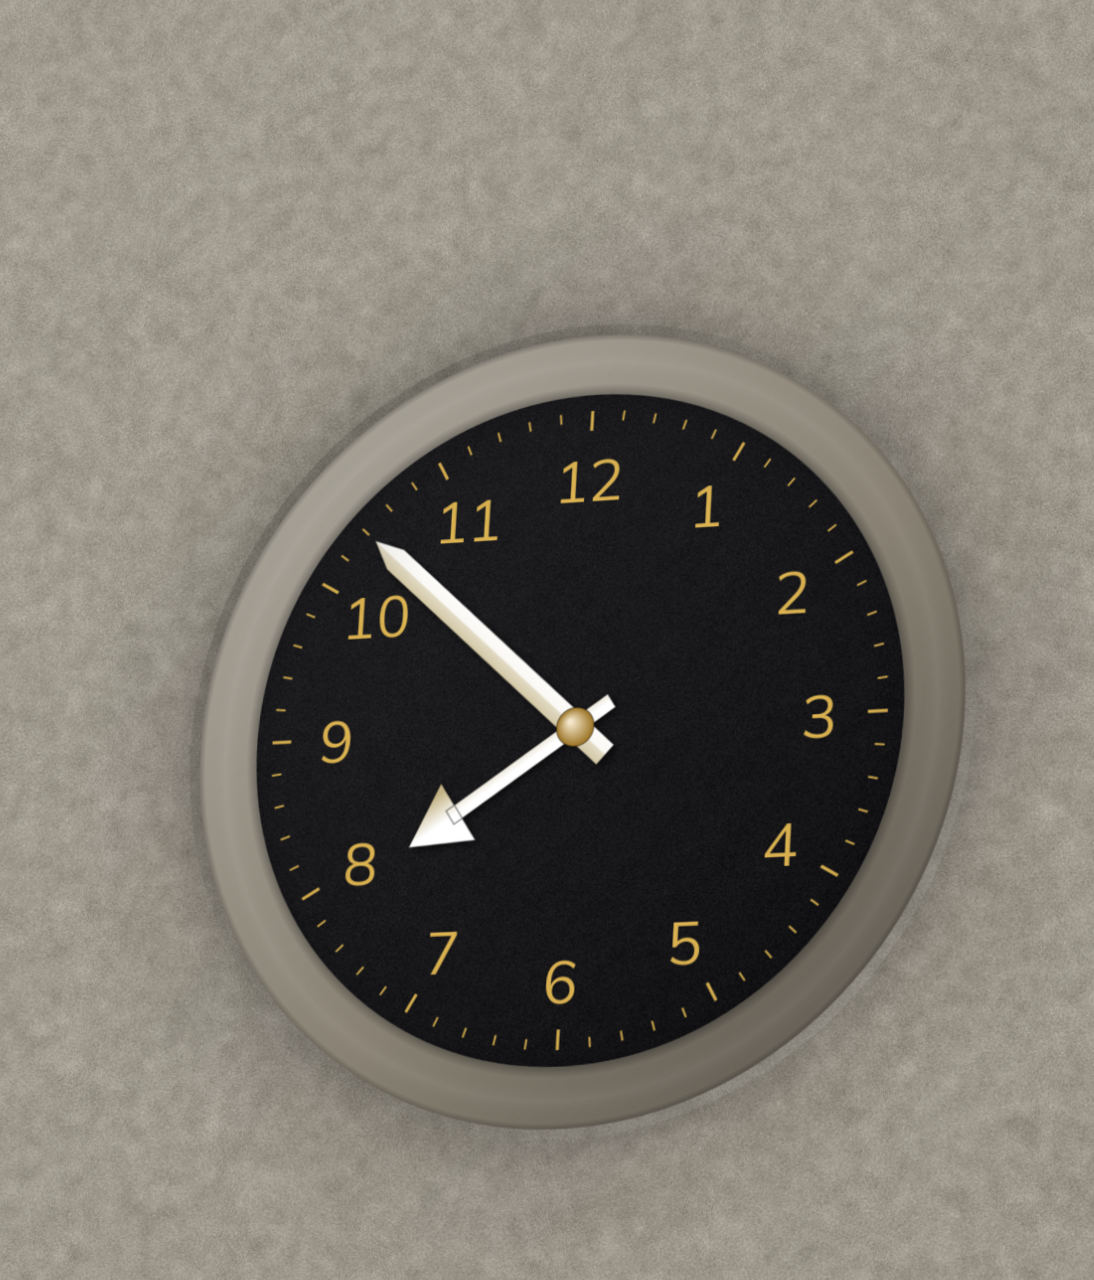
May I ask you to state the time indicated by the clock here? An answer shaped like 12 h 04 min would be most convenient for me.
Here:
7 h 52 min
